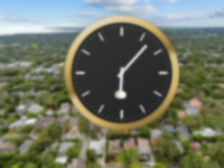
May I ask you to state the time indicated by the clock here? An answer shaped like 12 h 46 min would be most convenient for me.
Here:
6 h 07 min
